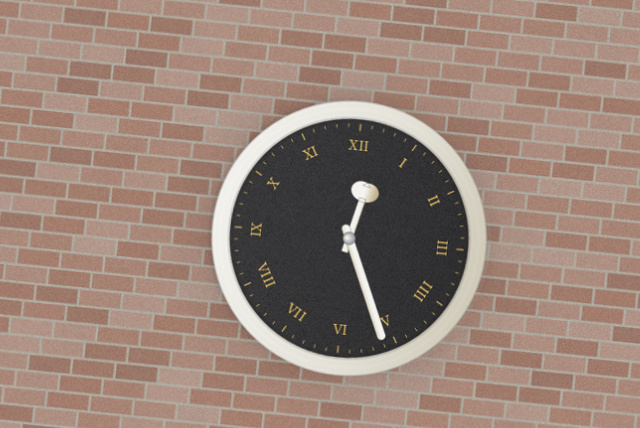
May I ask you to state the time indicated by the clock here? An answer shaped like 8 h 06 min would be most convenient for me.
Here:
12 h 26 min
